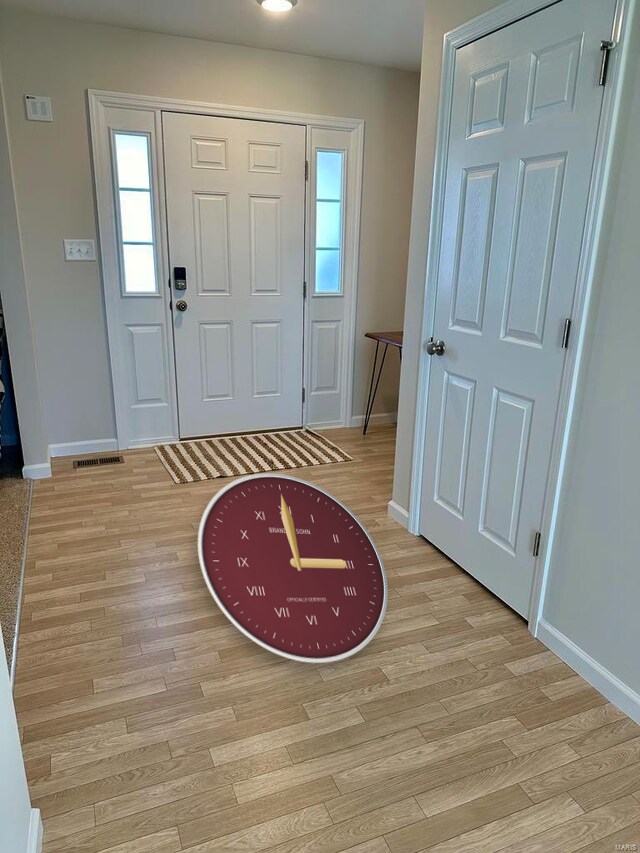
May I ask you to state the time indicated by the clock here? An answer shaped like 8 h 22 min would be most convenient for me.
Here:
3 h 00 min
